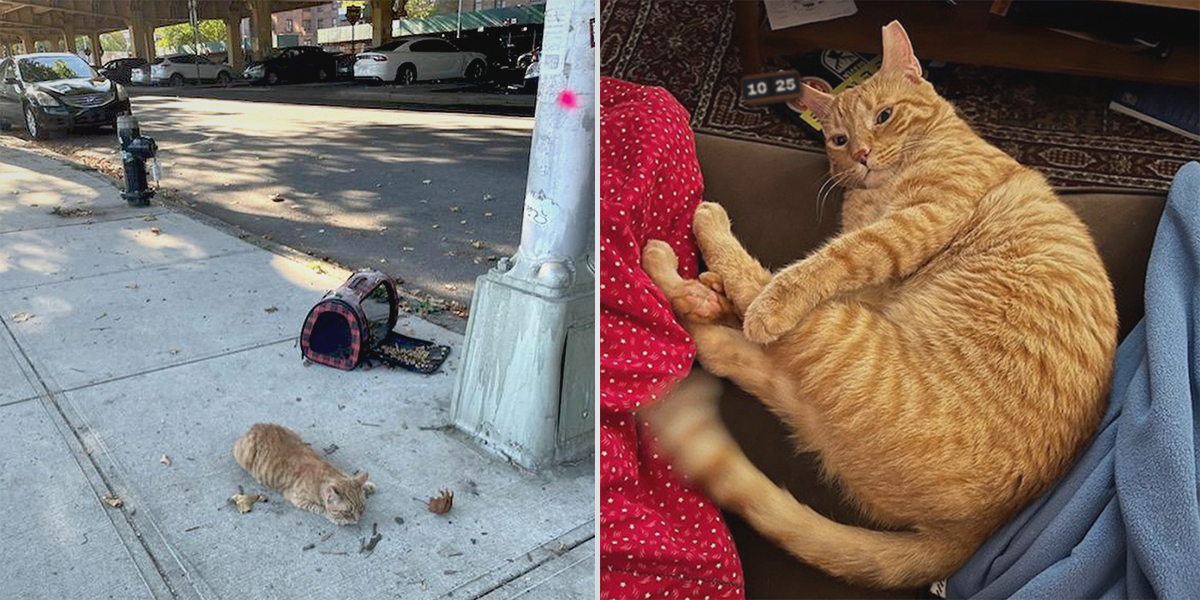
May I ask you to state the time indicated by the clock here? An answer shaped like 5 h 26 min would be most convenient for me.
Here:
10 h 25 min
